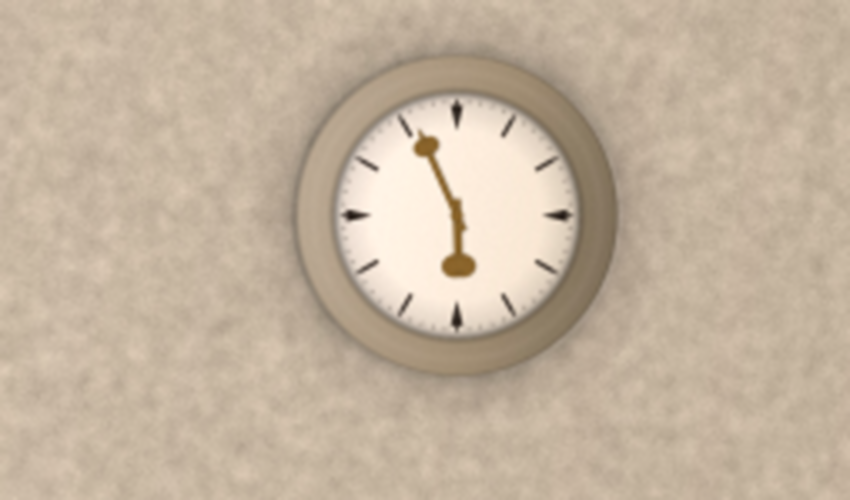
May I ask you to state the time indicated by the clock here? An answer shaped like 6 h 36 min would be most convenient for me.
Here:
5 h 56 min
